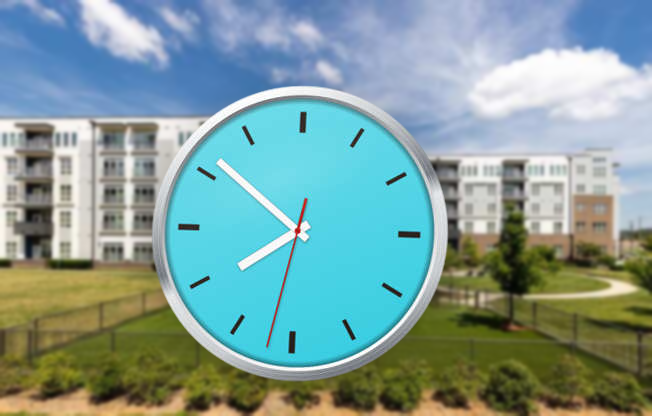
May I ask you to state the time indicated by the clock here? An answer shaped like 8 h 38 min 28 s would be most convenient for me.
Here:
7 h 51 min 32 s
